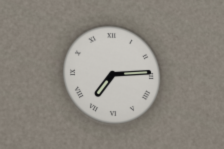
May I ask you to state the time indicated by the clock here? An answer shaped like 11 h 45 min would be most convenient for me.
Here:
7 h 14 min
